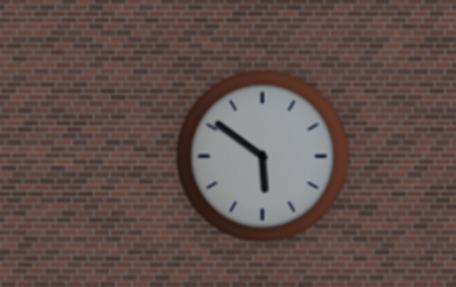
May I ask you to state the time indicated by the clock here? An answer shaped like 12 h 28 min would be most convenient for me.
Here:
5 h 51 min
